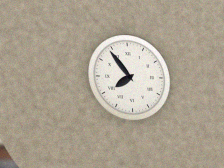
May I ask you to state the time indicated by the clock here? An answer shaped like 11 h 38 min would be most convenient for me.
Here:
7 h 54 min
